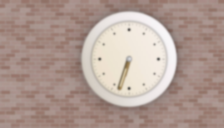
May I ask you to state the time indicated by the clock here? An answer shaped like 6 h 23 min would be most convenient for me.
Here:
6 h 33 min
